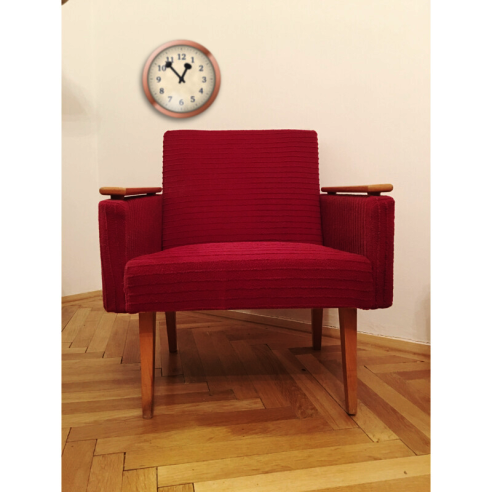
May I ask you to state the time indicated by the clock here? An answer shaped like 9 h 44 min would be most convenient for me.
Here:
12 h 53 min
